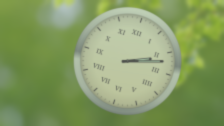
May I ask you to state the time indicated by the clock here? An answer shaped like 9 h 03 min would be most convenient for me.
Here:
2 h 12 min
